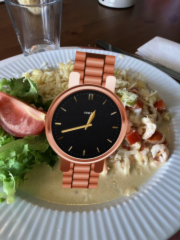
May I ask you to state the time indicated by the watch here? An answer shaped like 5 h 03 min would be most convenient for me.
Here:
12 h 42 min
